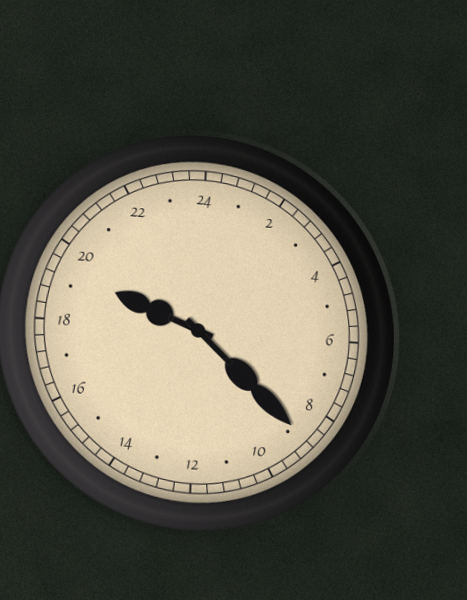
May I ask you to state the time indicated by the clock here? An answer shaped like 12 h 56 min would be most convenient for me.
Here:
19 h 22 min
